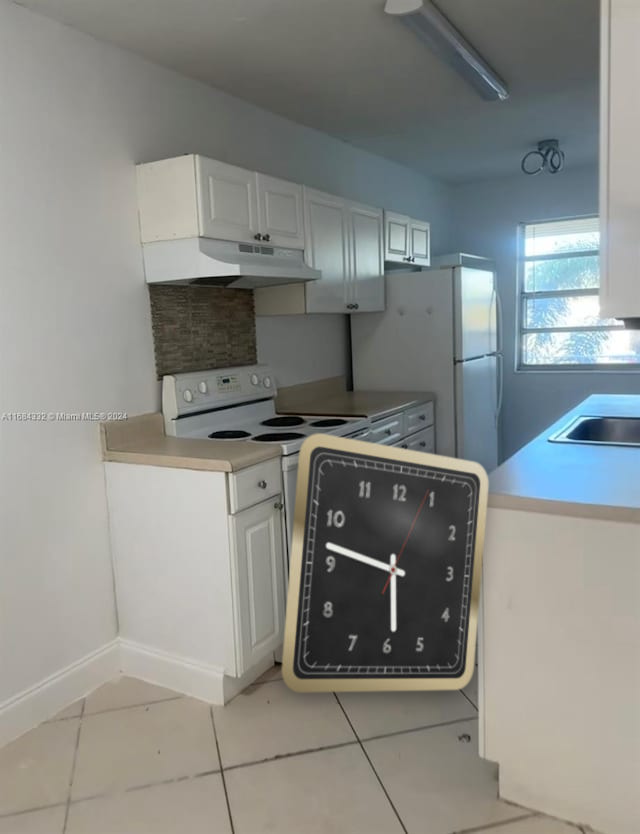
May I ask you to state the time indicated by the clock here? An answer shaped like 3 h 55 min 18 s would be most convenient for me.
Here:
5 h 47 min 04 s
